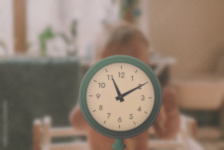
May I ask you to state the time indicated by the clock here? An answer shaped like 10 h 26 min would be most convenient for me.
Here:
11 h 10 min
